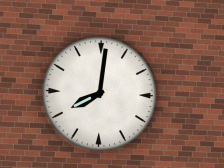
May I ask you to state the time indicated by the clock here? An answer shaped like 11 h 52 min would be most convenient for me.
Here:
8 h 01 min
